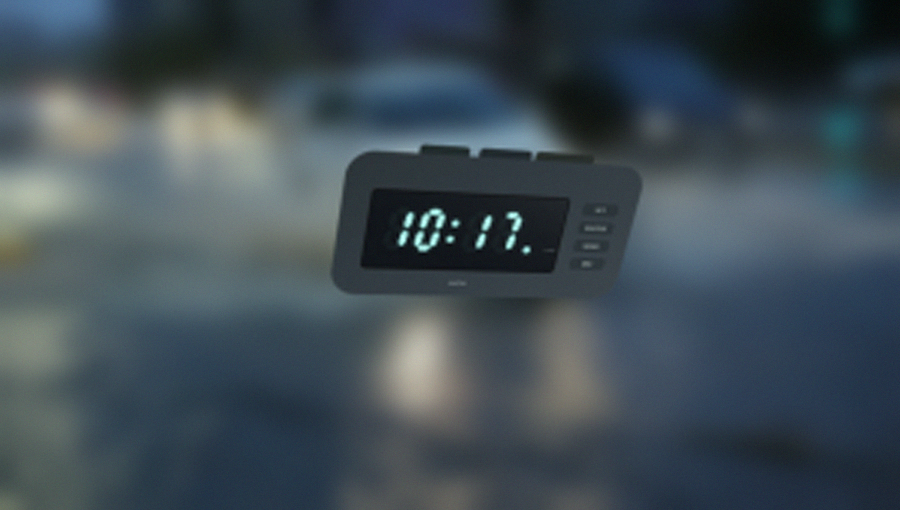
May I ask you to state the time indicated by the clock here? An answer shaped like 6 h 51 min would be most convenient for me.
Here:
10 h 17 min
